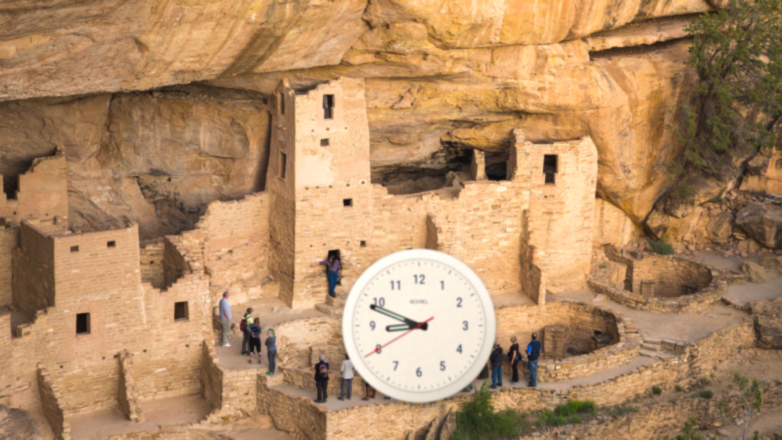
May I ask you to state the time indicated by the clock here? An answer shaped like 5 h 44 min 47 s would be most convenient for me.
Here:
8 h 48 min 40 s
